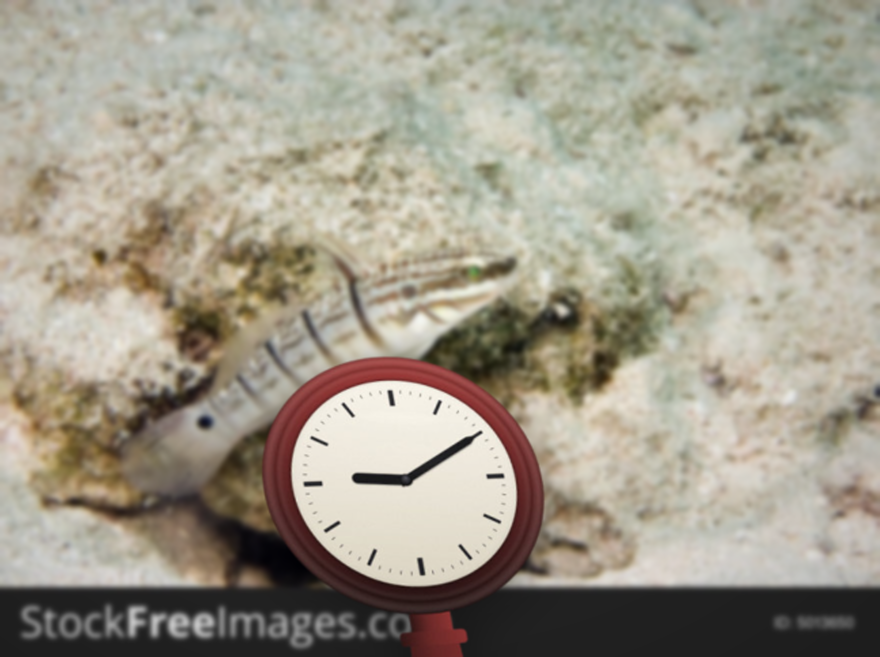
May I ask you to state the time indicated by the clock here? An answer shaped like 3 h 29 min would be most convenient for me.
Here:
9 h 10 min
